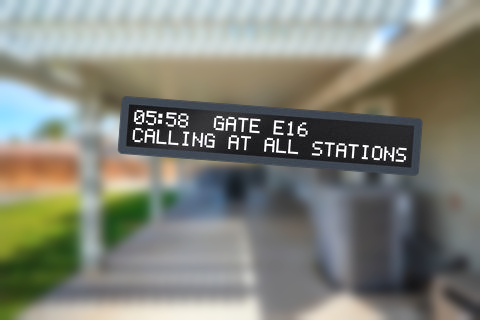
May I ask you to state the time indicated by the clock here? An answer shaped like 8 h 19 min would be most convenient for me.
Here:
5 h 58 min
